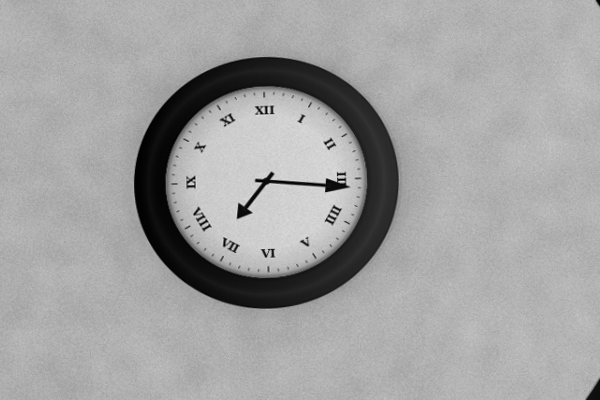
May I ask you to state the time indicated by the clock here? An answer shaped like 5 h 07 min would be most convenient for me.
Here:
7 h 16 min
